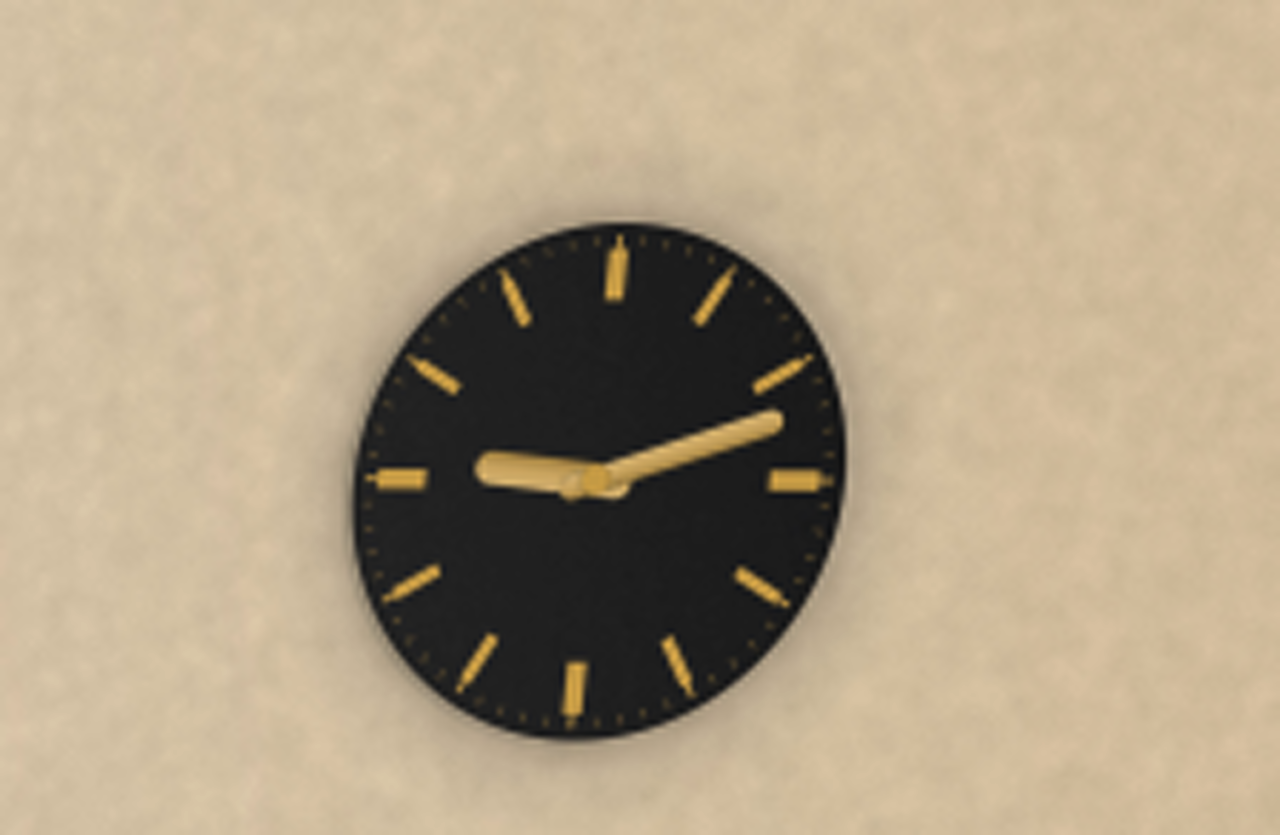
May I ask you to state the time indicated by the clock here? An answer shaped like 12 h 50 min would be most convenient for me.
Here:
9 h 12 min
